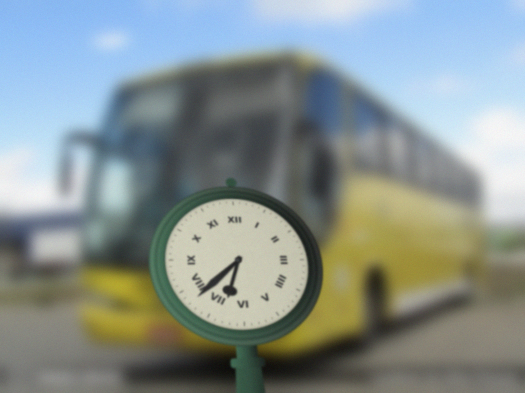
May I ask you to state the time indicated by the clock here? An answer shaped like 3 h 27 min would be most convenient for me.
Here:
6 h 38 min
